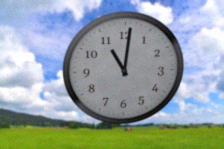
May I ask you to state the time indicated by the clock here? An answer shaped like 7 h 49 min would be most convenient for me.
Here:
11 h 01 min
